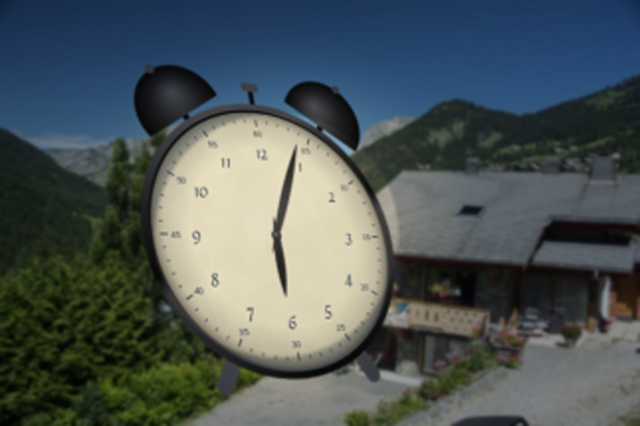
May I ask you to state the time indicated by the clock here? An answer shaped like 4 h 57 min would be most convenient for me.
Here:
6 h 04 min
